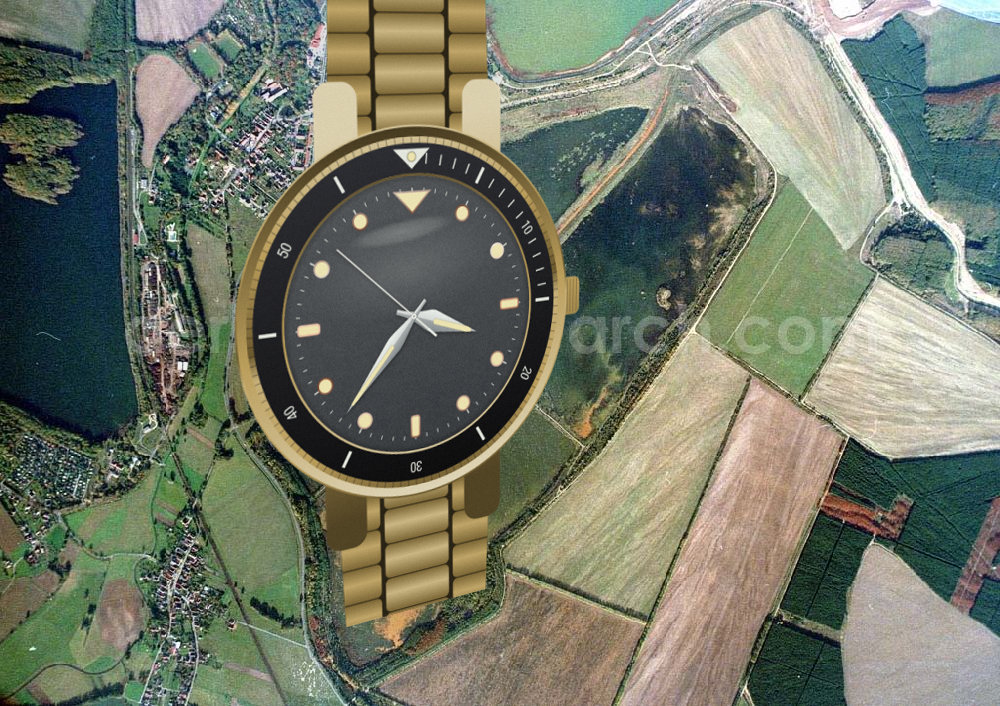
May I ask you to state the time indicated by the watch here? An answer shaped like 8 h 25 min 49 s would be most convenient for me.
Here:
3 h 36 min 52 s
